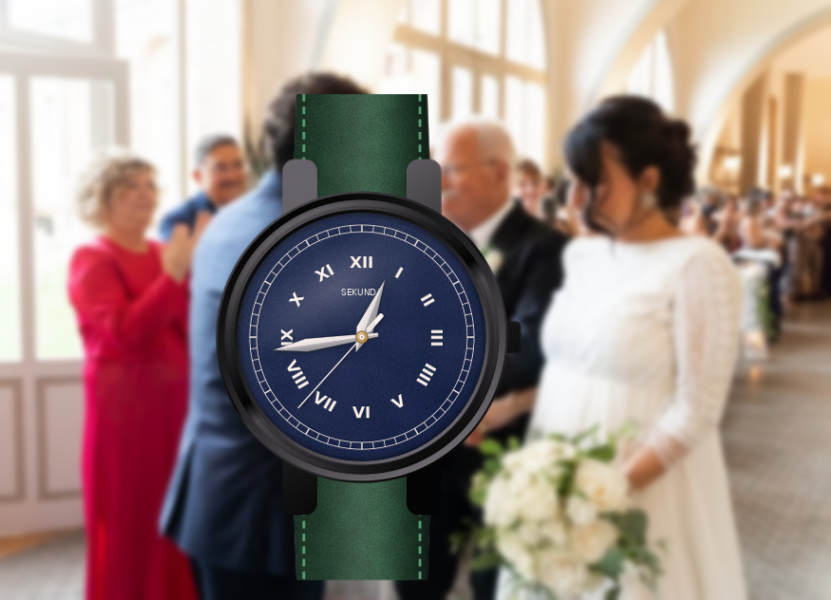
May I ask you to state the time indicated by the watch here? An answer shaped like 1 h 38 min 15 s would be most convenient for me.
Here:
12 h 43 min 37 s
